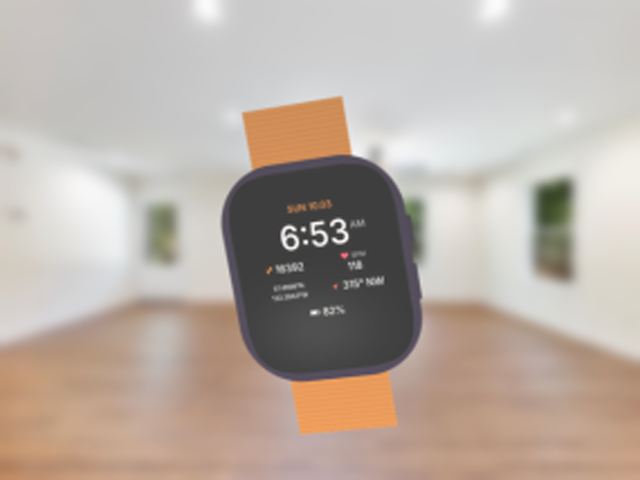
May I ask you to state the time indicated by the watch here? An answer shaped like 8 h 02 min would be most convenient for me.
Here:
6 h 53 min
